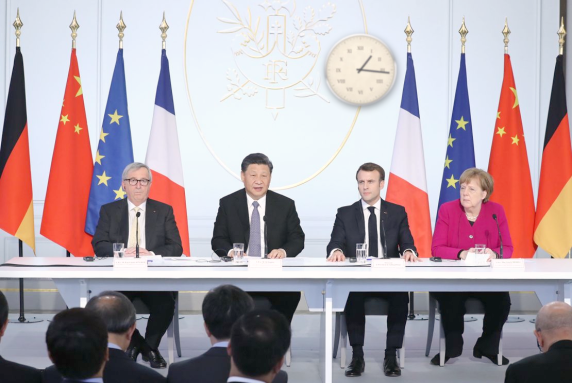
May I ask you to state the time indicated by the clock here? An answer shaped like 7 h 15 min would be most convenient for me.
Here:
1 h 16 min
